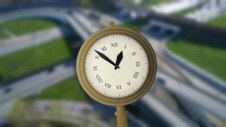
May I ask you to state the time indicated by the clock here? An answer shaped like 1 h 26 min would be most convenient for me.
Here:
12 h 52 min
